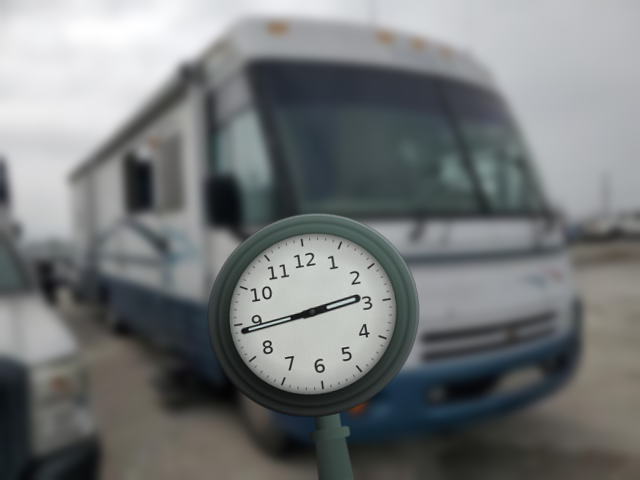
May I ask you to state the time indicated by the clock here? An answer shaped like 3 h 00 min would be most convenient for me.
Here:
2 h 44 min
